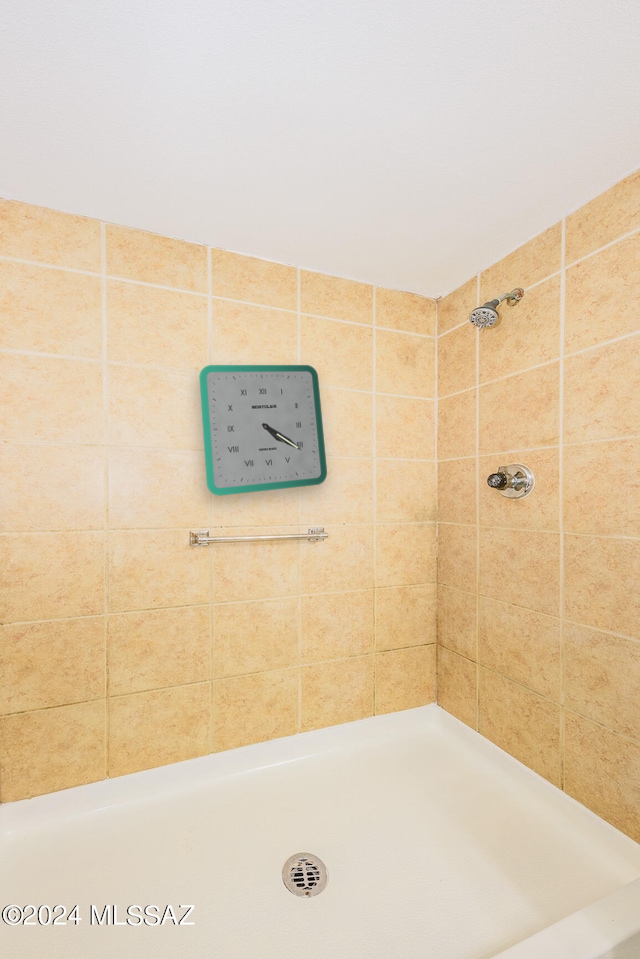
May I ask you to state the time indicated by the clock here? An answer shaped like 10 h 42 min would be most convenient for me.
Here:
4 h 21 min
